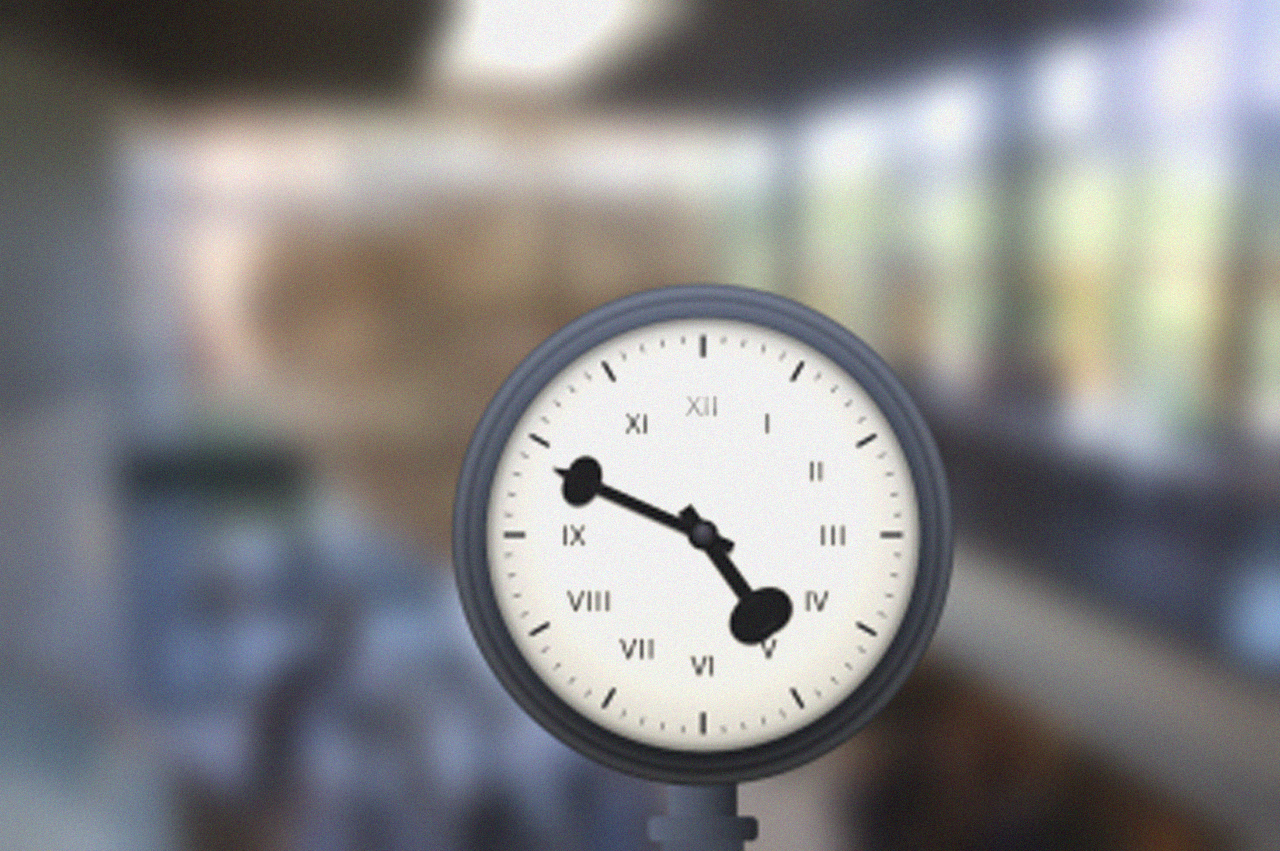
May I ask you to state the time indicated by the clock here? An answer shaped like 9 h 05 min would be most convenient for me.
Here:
4 h 49 min
